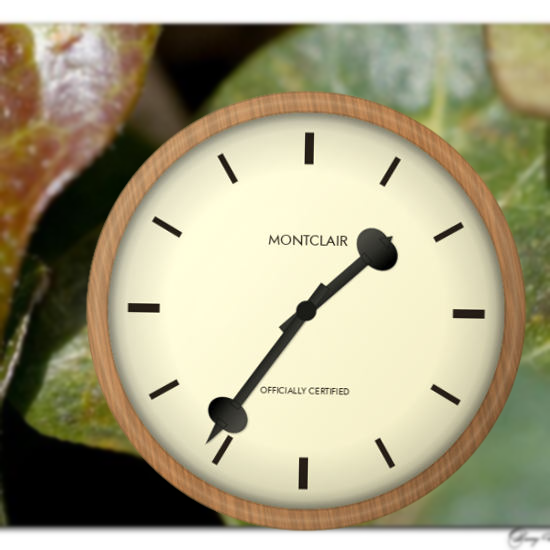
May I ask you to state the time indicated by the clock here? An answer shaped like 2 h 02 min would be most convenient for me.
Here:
1 h 36 min
